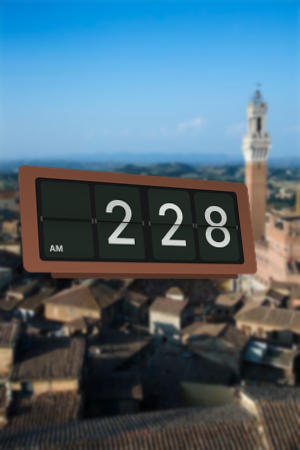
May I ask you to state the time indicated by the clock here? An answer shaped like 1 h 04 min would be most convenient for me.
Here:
2 h 28 min
